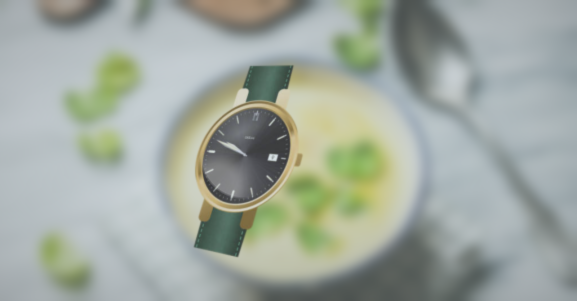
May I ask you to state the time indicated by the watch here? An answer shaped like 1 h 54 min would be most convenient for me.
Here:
9 h 48 min
